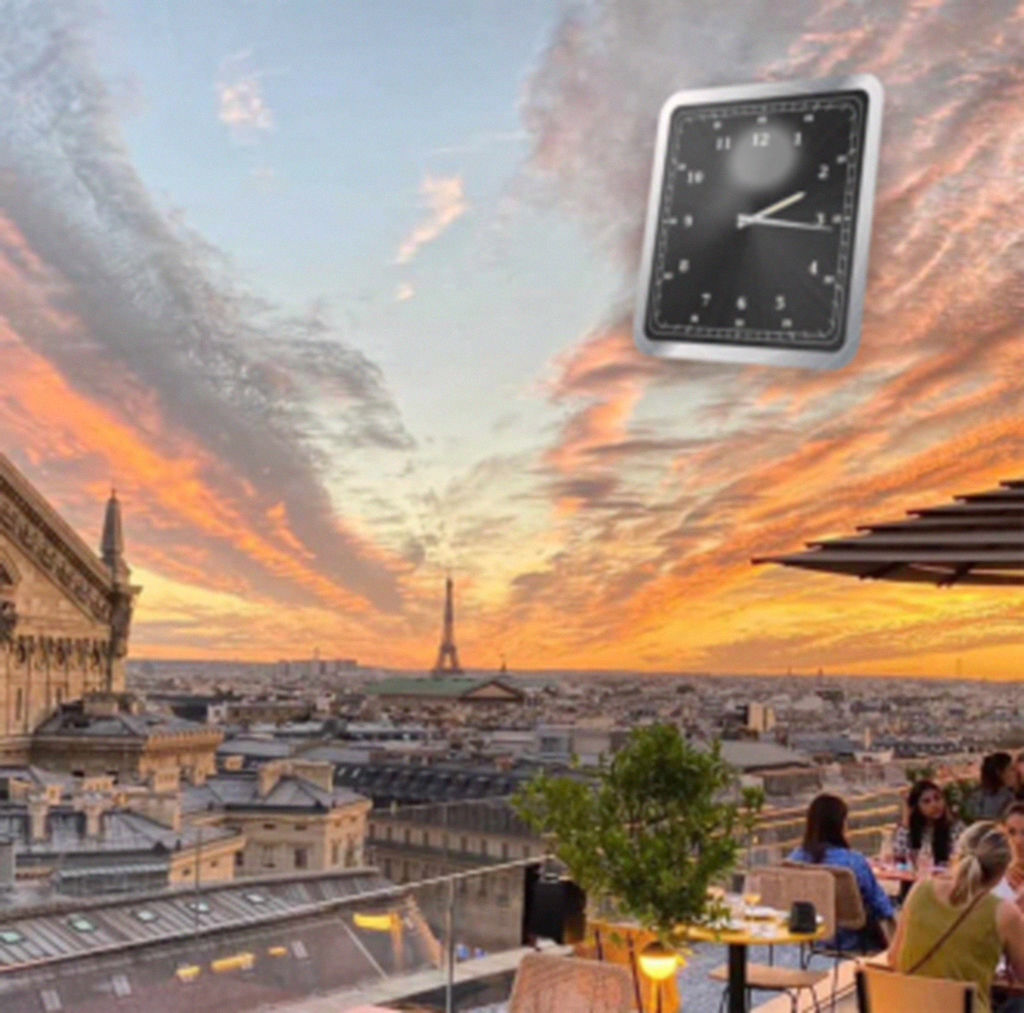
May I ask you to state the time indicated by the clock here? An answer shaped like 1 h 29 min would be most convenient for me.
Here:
2 h 16 min
